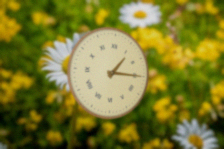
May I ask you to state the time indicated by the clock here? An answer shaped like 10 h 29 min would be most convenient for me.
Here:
1 h 15 min
